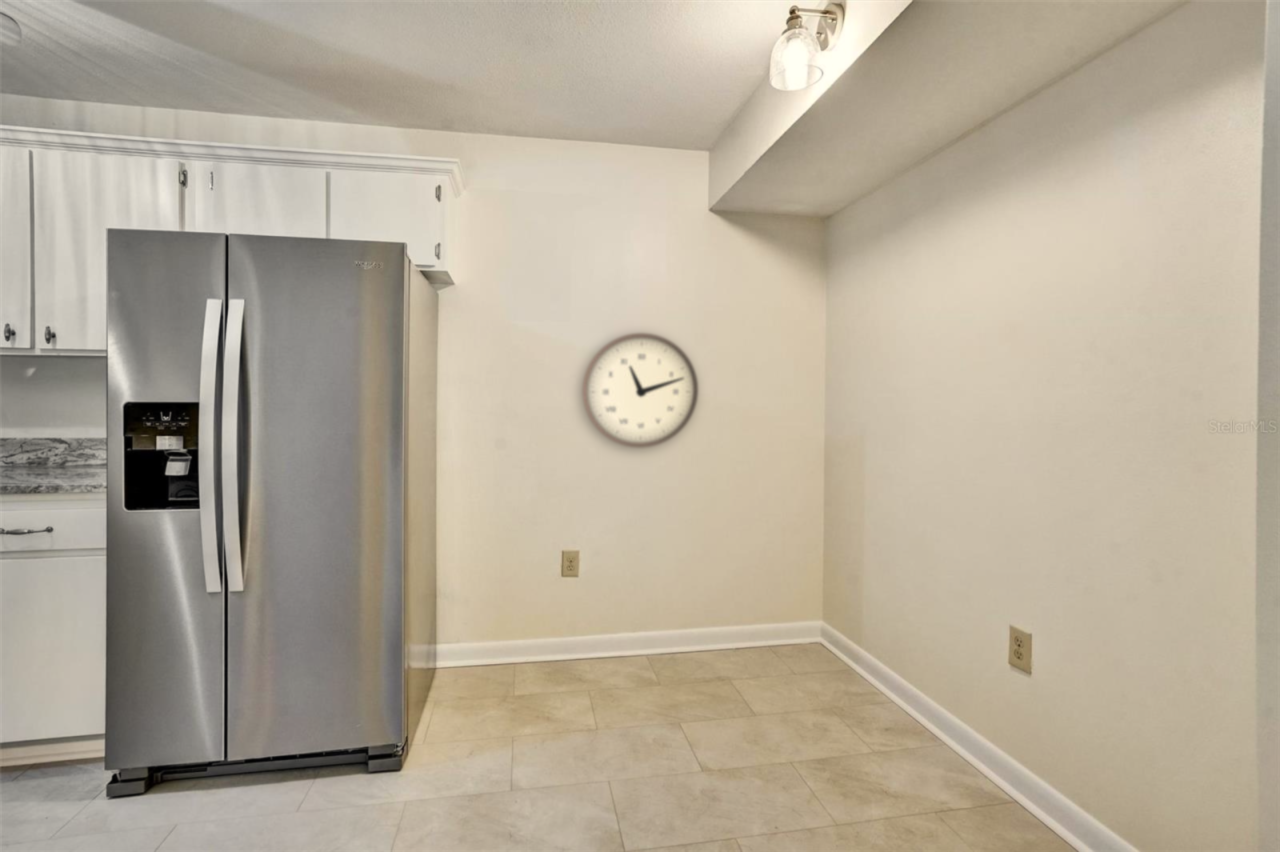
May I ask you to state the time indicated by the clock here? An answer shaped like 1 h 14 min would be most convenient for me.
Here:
11 h 12 min
